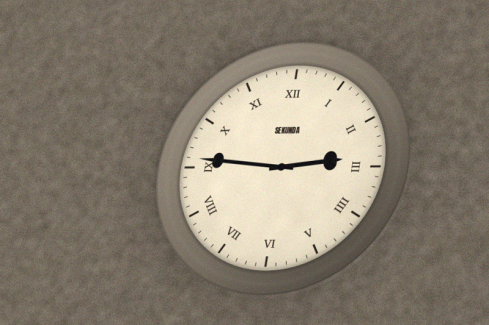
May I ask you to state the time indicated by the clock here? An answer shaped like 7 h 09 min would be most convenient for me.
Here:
2 h 46 min
